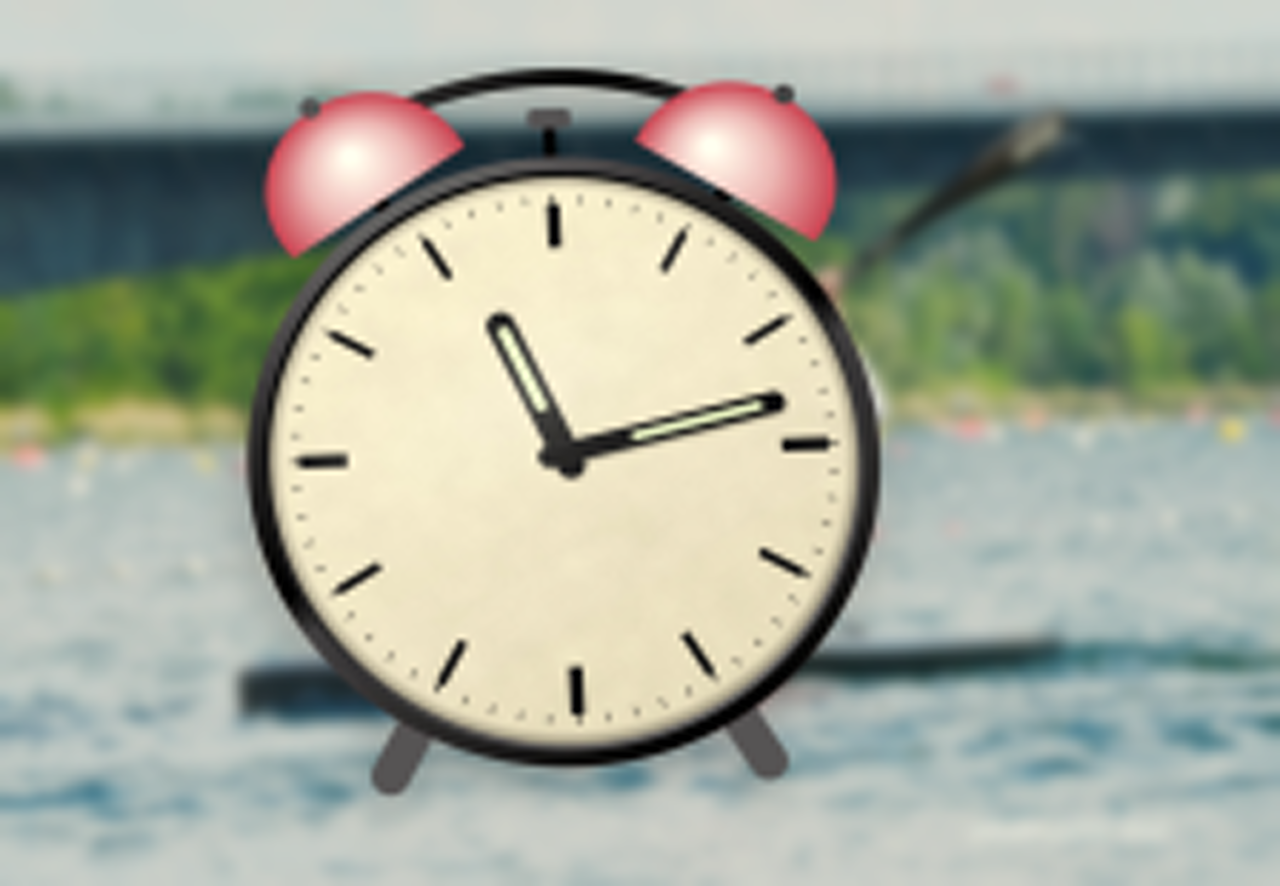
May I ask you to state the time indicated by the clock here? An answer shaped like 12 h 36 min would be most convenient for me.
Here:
11 h 13 min
